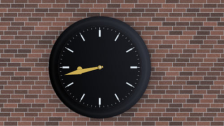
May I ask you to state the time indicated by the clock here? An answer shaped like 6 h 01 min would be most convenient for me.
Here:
8 h 43 min
